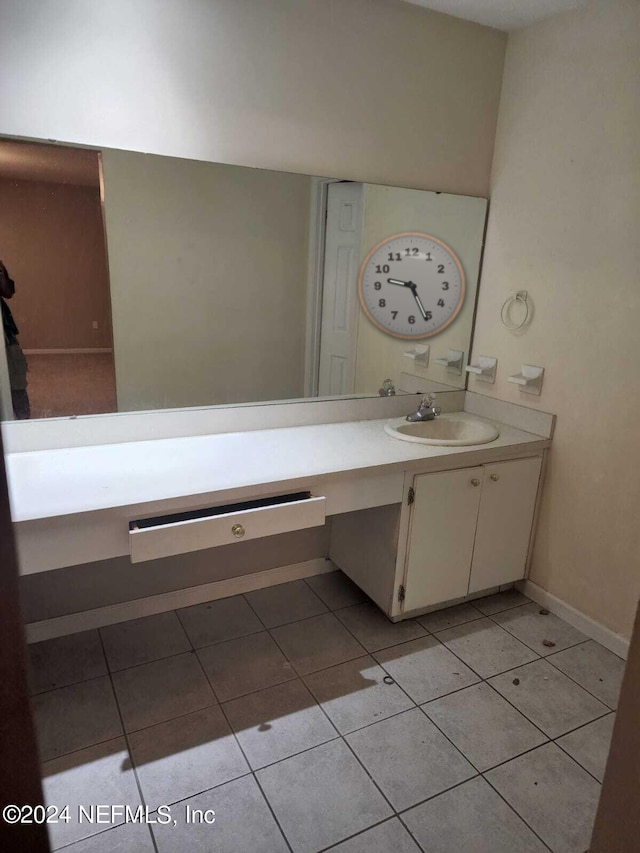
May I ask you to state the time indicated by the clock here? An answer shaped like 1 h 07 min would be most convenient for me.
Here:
9 h 26 min
